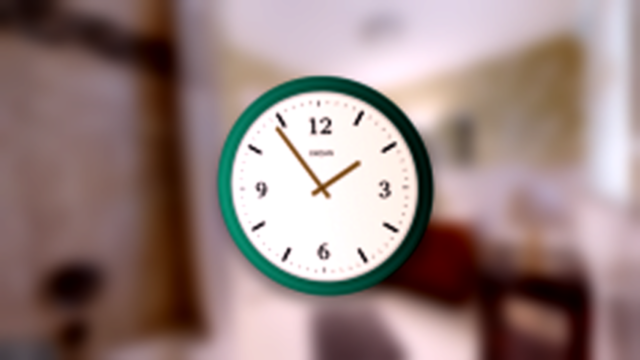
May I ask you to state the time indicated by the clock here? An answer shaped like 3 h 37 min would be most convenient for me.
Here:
1 h 54 min
